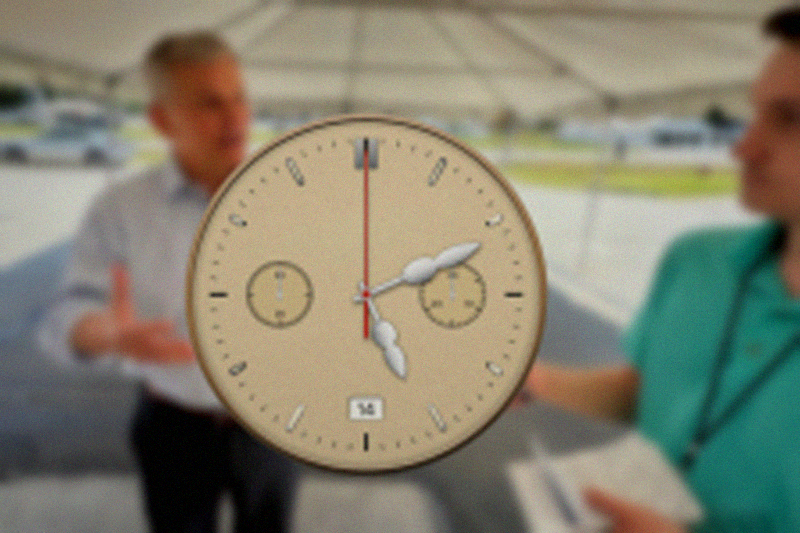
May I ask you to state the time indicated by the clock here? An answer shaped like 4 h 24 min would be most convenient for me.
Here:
5 h 11 min
